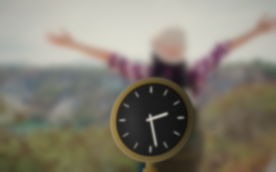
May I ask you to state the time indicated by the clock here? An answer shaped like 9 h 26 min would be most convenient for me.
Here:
2 h 28 min
